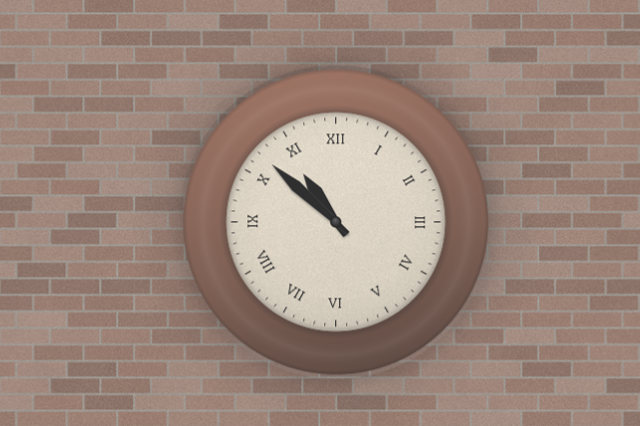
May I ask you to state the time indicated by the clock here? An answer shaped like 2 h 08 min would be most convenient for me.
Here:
10 h 52 min
